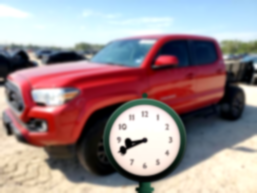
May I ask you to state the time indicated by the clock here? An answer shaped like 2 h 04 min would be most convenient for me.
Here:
8 h 41 min
